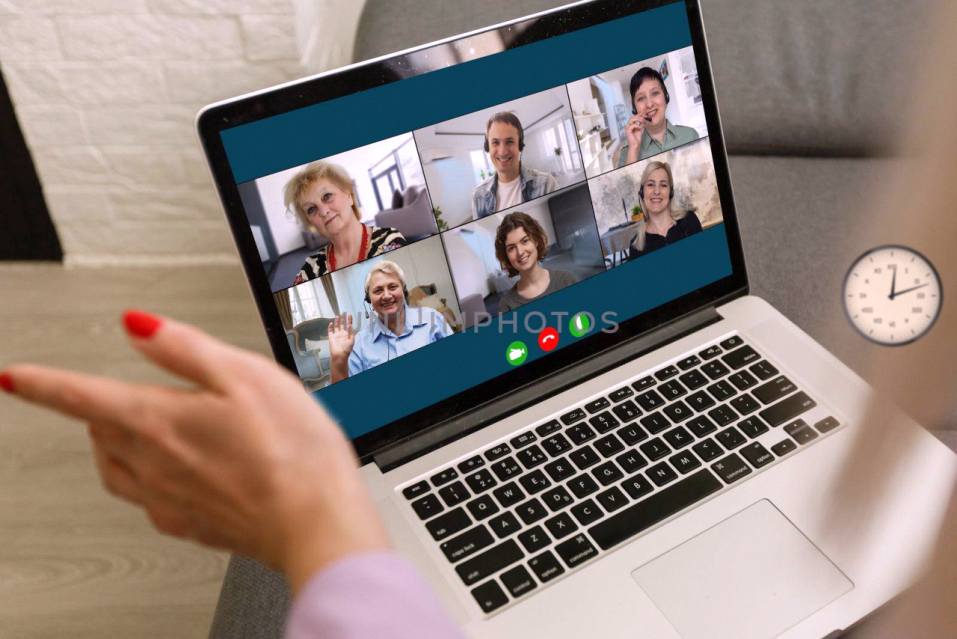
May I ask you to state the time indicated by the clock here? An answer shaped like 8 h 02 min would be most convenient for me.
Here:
12 h 12 min
